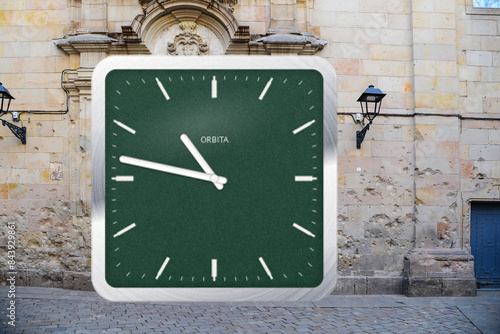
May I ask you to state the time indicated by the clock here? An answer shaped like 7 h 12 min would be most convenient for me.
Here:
10 h 47 min
